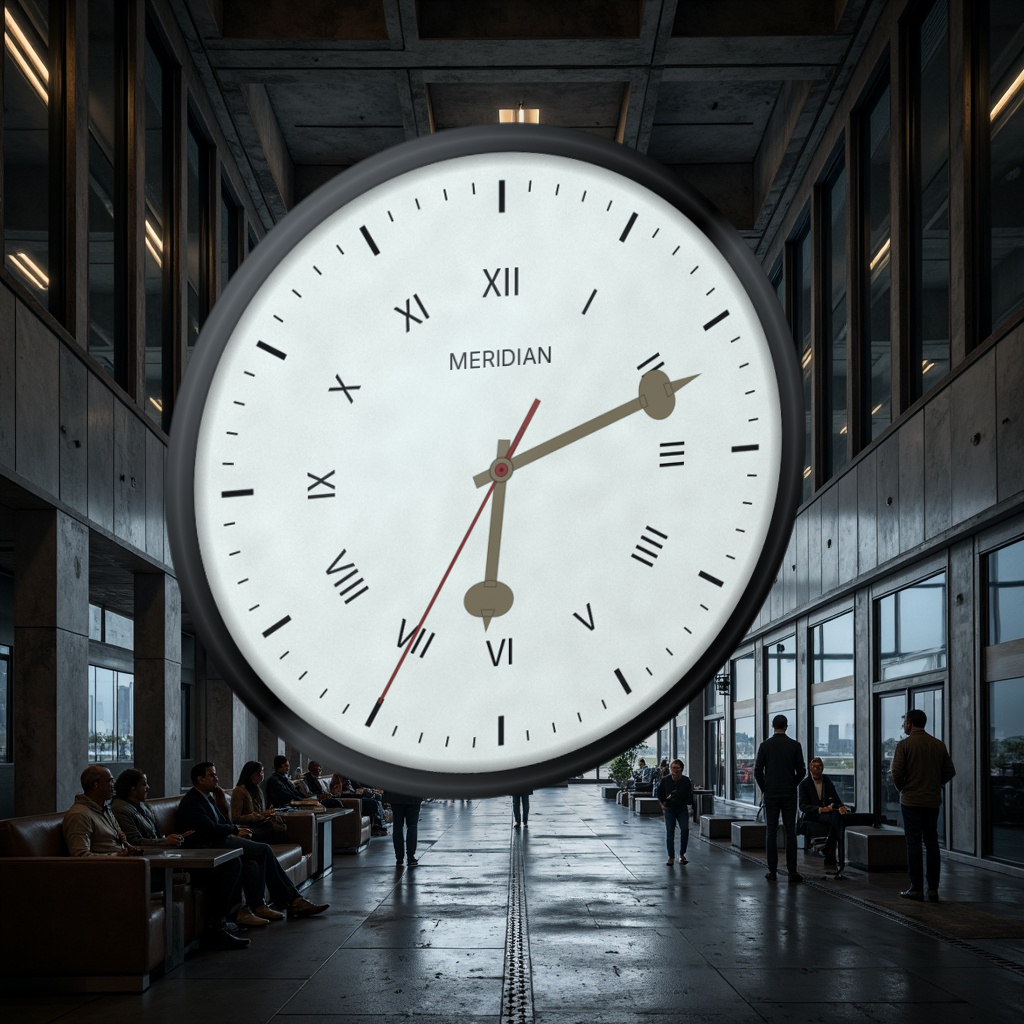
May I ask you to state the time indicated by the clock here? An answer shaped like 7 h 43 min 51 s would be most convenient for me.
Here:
6 h 11 min 35 s
